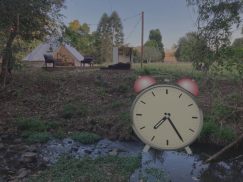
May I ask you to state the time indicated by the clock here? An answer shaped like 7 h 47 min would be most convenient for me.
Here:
7 h 25 min
